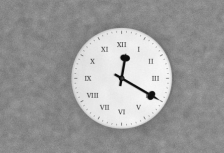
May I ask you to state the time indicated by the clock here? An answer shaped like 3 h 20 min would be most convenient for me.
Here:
12 h 20 min
